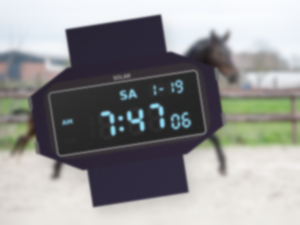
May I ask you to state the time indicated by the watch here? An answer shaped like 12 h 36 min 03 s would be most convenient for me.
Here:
7 h 47 min 06 s
